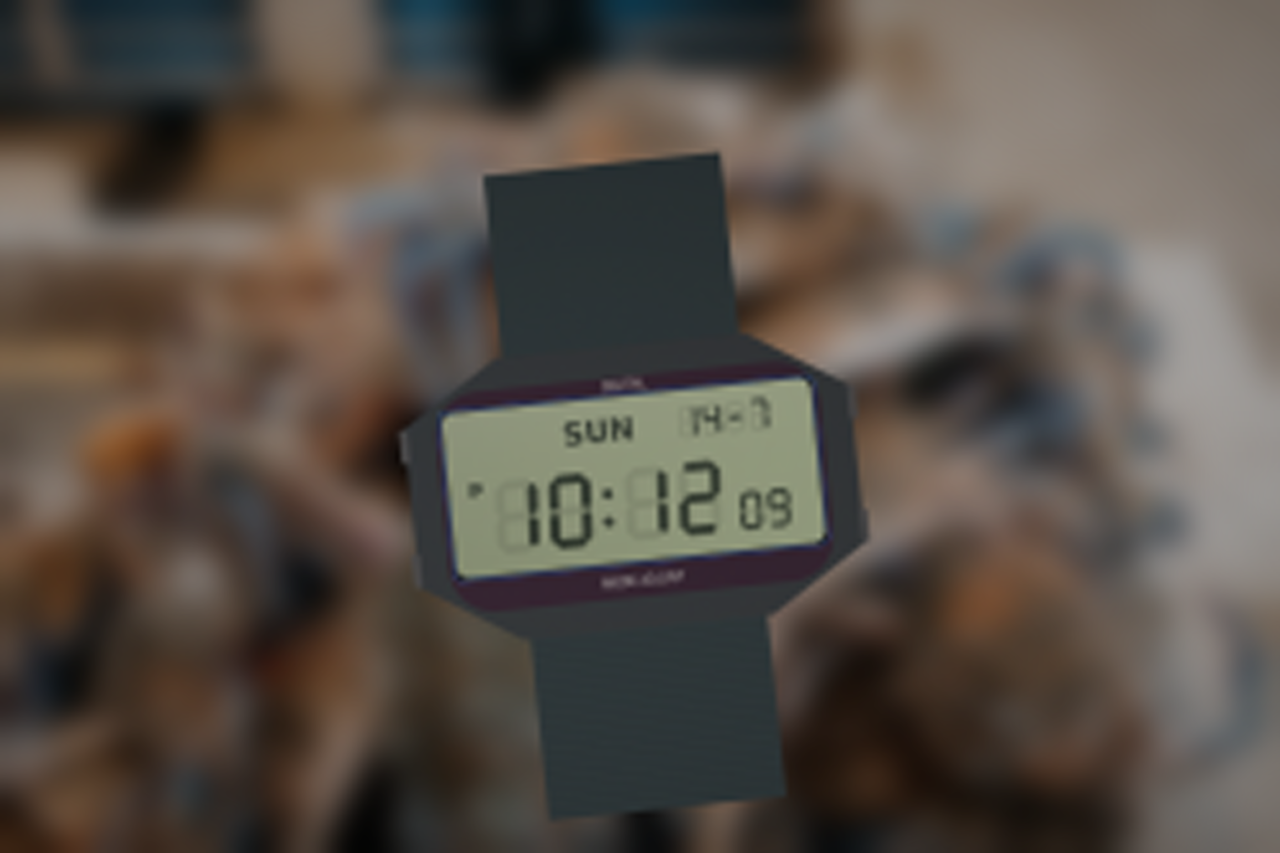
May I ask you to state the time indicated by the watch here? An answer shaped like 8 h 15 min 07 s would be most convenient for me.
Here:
10 h 12 min 09 s
